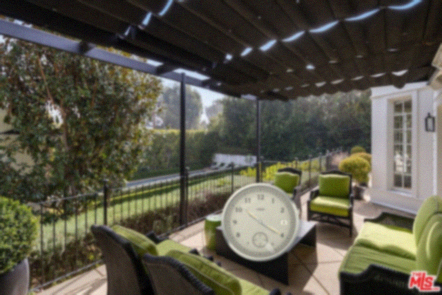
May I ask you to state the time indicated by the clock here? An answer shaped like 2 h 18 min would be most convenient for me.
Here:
10 h 20 min
